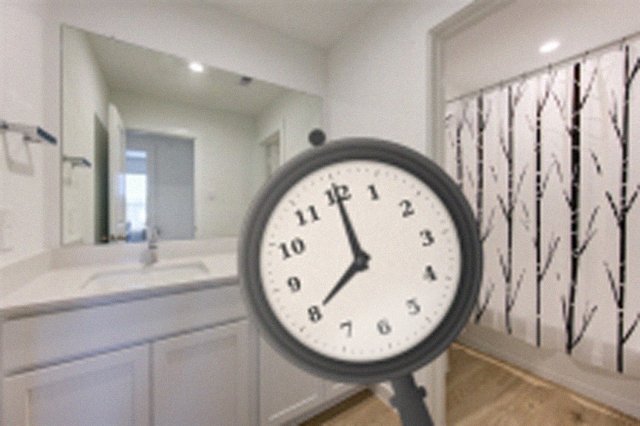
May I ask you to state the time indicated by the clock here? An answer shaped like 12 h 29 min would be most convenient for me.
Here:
8 h 00 min
